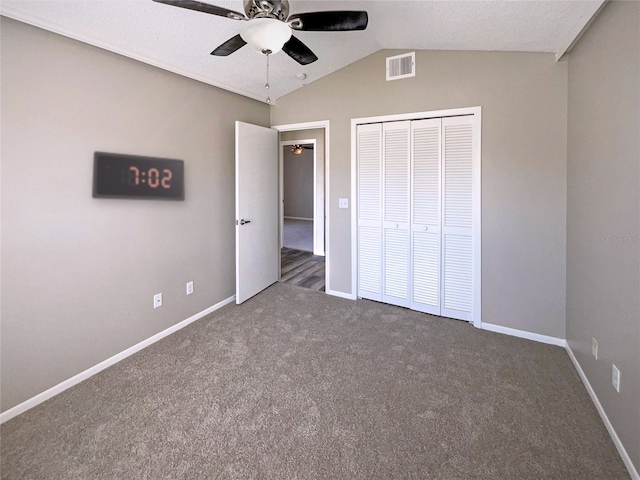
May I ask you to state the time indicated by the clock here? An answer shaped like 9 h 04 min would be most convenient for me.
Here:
7 h 02 min
